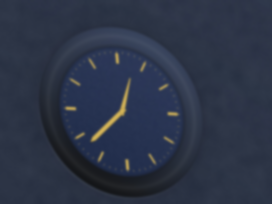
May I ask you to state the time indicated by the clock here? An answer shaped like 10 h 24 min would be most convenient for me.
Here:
12 h 38 min
